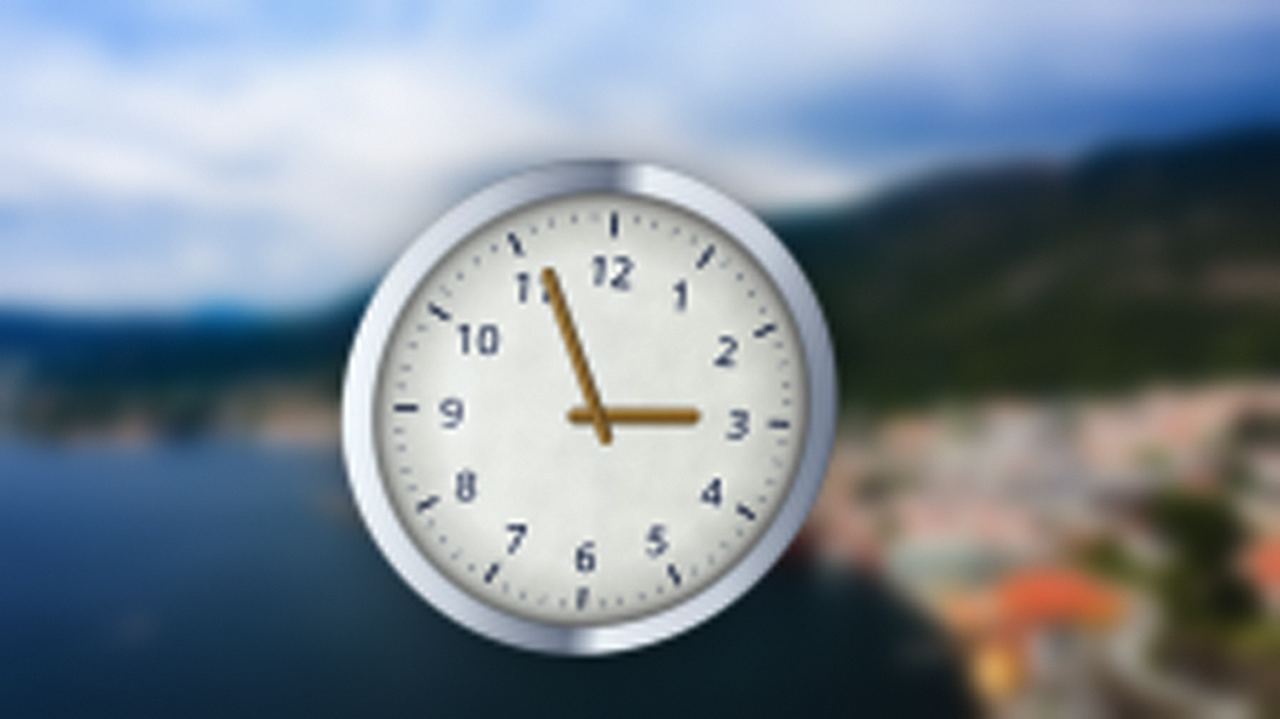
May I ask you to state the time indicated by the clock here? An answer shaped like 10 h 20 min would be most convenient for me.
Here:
2 h 56 min
